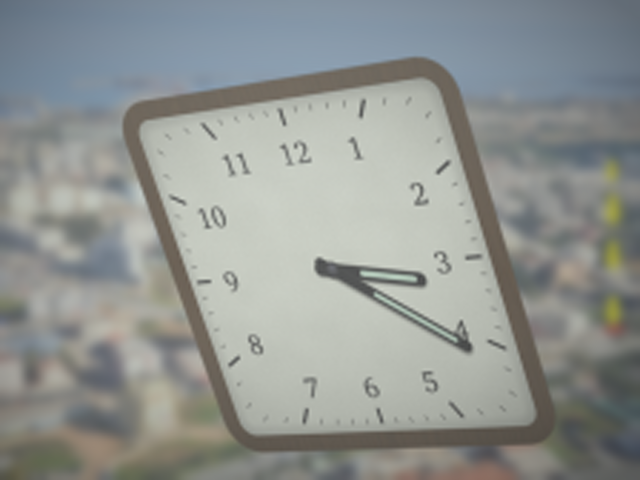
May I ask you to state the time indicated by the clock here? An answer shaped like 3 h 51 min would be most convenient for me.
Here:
3 h 21 min
